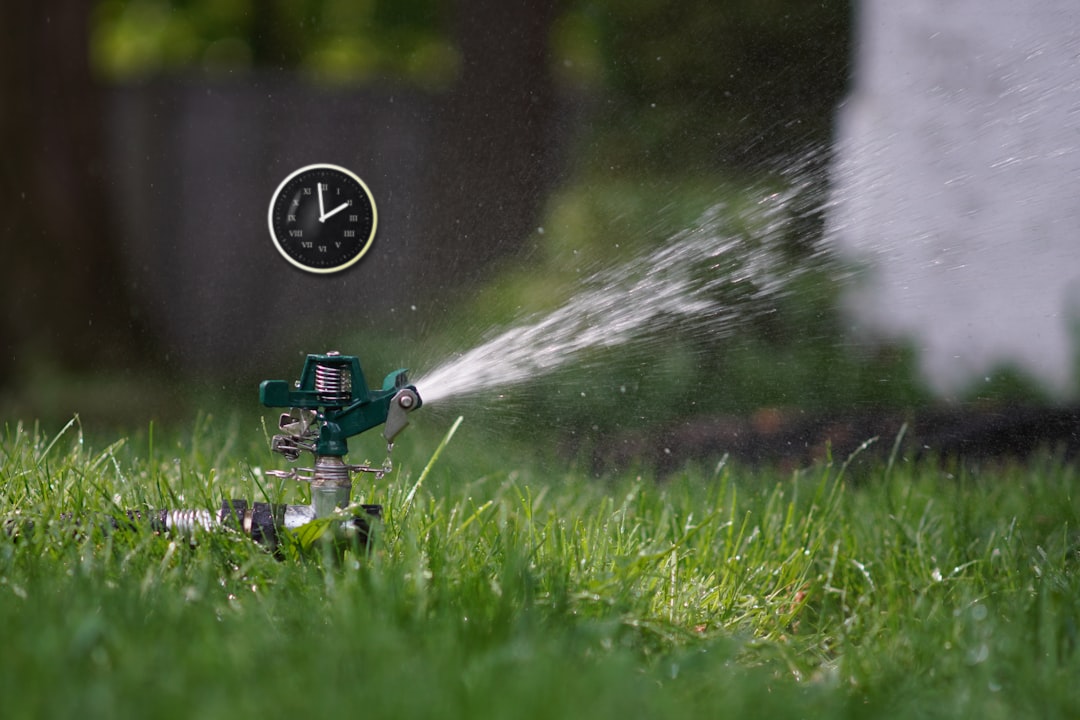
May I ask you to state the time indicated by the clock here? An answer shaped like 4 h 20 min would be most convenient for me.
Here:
1 h 59 min
